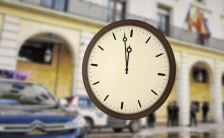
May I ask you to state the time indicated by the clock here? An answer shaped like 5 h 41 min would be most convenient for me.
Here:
11 h 58 min
